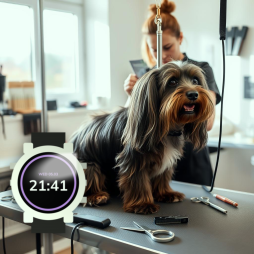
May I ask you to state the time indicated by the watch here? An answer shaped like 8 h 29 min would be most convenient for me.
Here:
21 h 41 min
